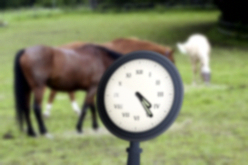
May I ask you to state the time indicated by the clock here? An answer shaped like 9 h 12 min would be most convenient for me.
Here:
4 h 24 min
